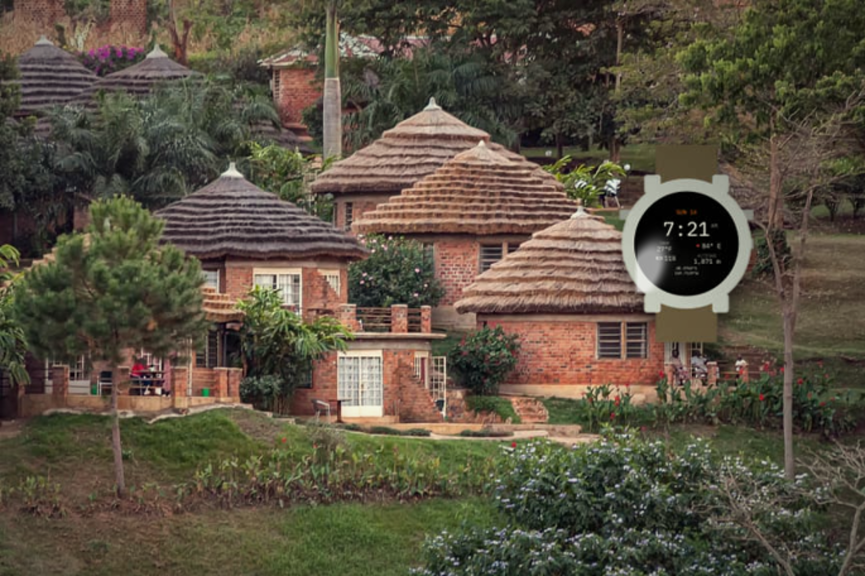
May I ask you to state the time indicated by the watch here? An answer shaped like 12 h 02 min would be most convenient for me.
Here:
7 h 21 min
